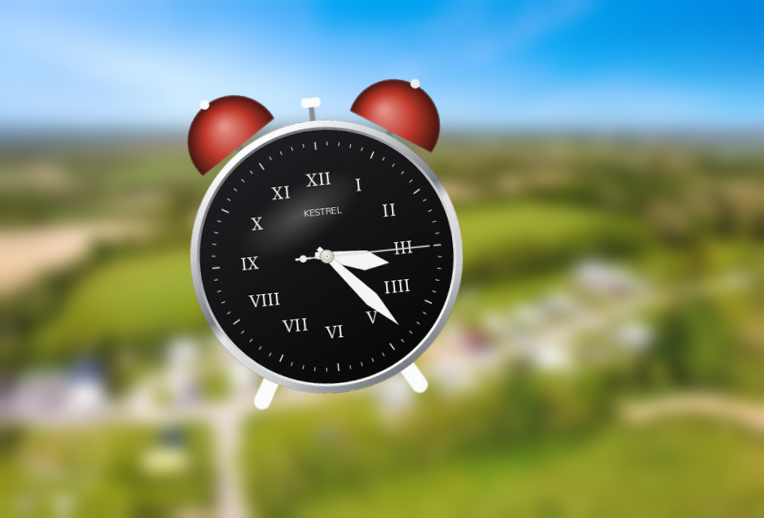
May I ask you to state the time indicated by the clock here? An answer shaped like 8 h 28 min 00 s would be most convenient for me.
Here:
3 h 23 min 15 s
